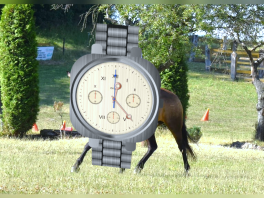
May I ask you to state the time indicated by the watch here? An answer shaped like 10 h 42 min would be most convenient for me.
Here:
12 h 23 min
